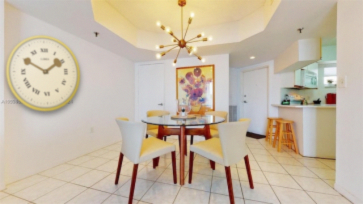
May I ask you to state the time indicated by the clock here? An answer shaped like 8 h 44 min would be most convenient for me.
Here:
1 h 50 min
